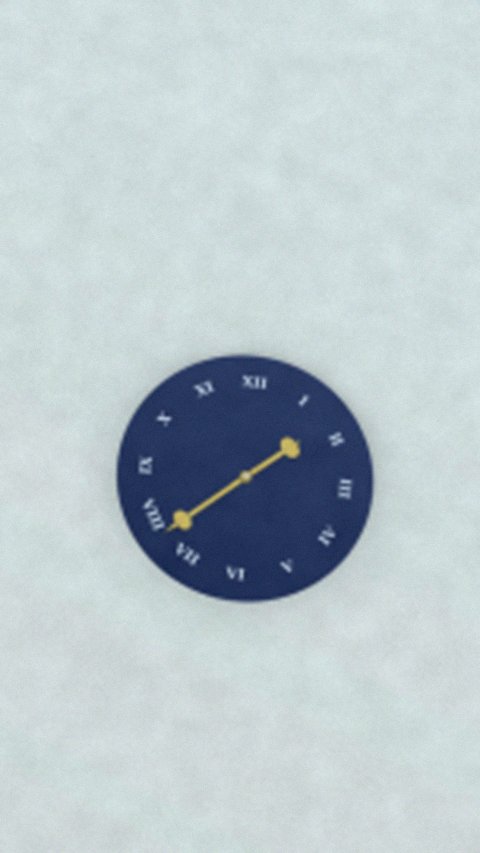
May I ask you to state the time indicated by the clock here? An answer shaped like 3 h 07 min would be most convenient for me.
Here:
1 h 38 min
